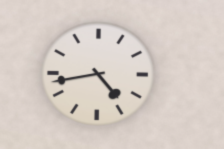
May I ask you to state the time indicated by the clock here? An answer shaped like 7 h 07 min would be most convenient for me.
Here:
4 h 43 min
